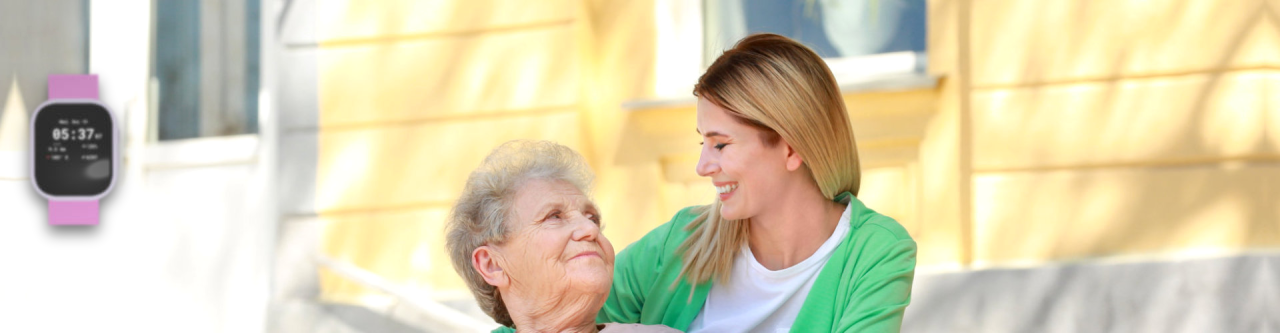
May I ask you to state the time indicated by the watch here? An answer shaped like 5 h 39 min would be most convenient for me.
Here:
5 h 37 min
